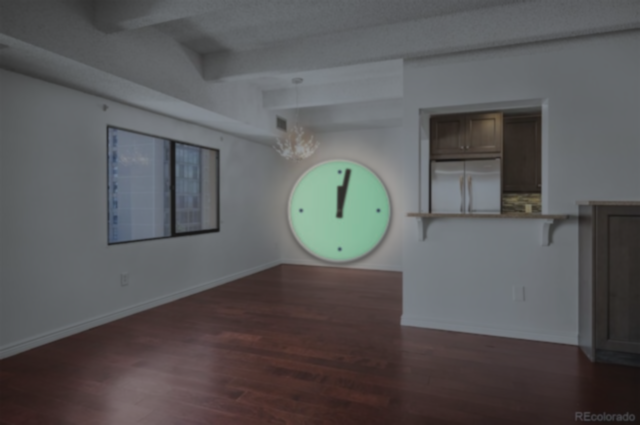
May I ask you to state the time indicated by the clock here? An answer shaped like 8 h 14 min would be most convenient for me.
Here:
12 h 02 min
